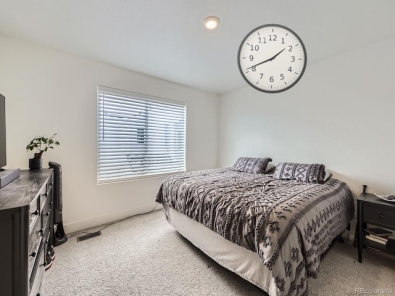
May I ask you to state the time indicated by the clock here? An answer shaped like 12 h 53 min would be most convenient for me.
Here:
1 h 41 min
